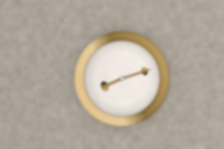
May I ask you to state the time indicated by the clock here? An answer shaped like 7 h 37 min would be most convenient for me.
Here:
8 h 12 min
